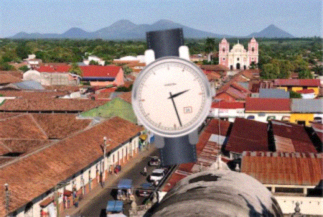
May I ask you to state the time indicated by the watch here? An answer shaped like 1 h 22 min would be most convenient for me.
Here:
2 h 28 min
